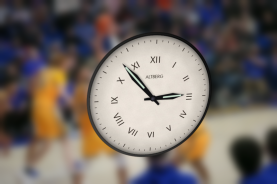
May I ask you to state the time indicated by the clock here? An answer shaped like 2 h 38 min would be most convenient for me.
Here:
2 h 53 min
